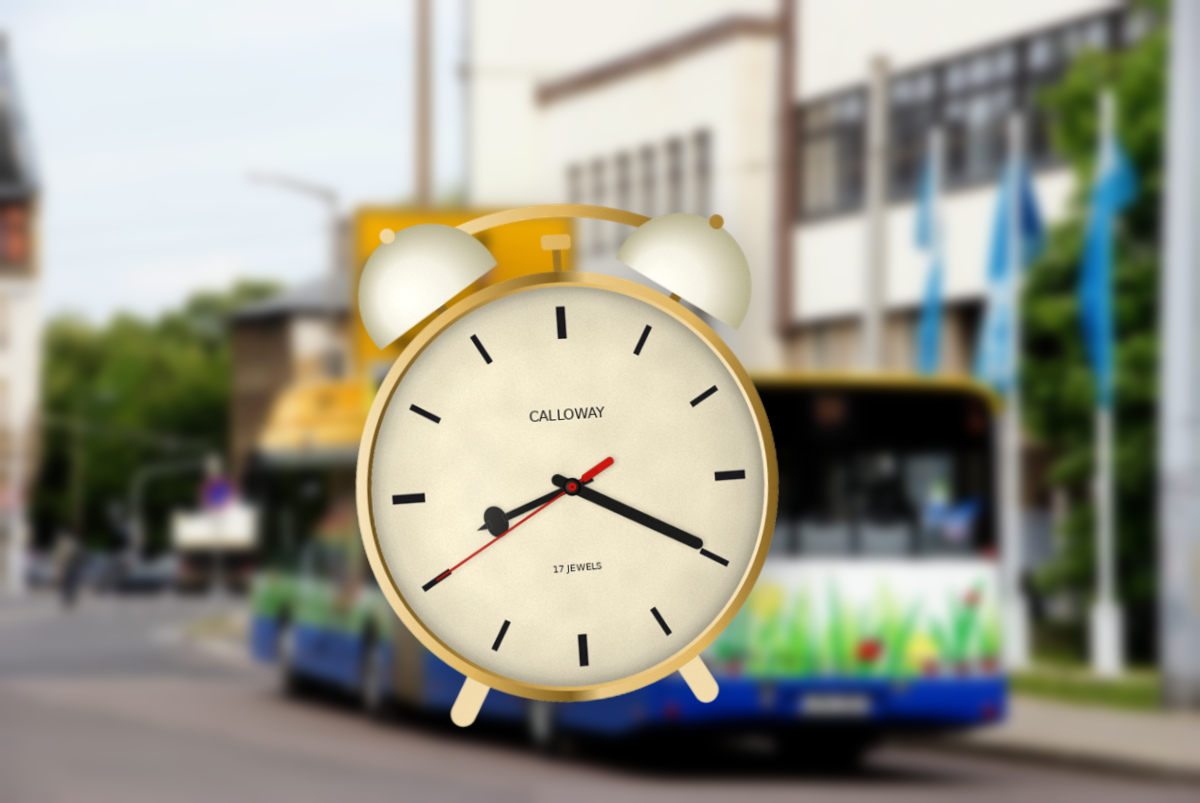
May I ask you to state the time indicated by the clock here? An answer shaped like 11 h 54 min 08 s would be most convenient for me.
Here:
8 h 19 min 40 s
